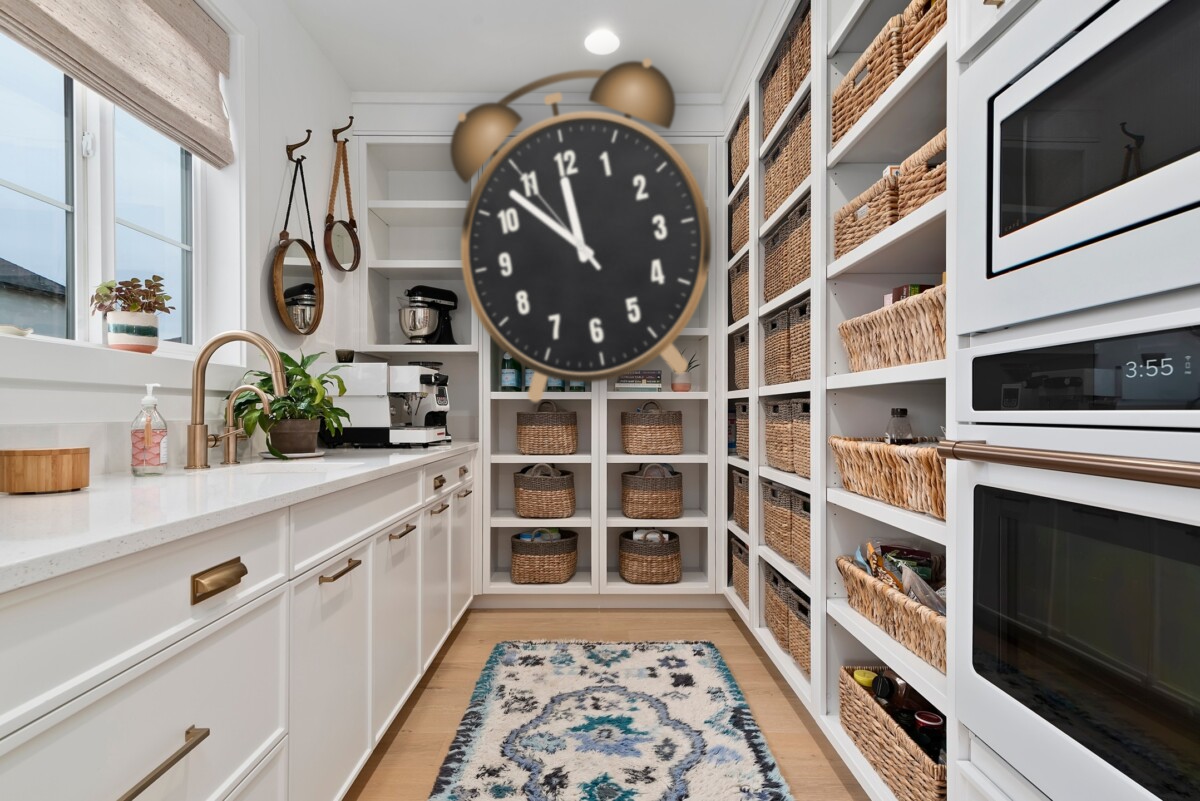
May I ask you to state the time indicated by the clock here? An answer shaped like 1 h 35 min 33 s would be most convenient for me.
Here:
11 h 52 min 55 s
